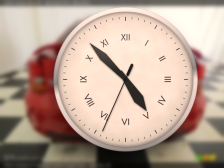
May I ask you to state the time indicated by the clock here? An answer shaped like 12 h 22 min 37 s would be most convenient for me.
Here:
4 h 52 min 34 s
